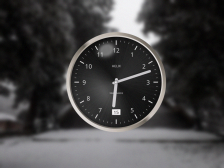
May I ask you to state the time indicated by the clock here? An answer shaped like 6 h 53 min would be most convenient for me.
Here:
6 h 12 min
